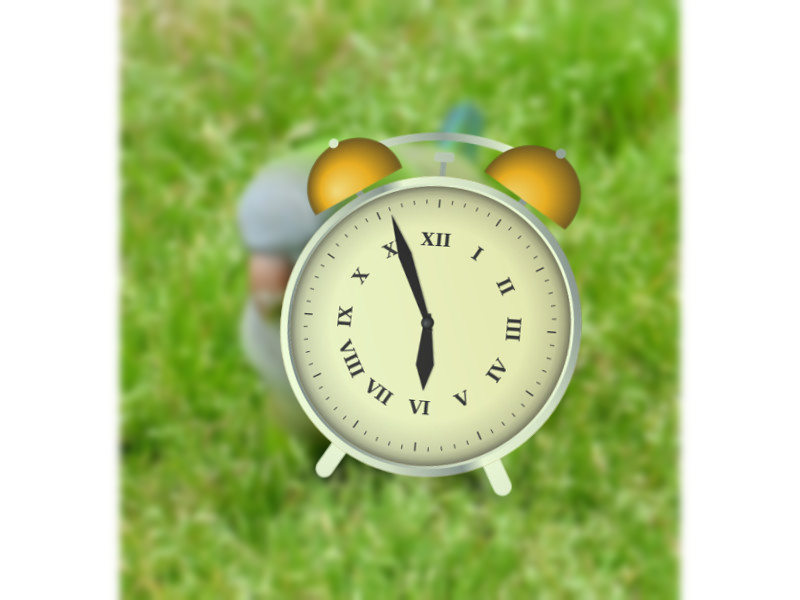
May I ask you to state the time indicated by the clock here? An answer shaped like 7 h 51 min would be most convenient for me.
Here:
5 h 56 min
